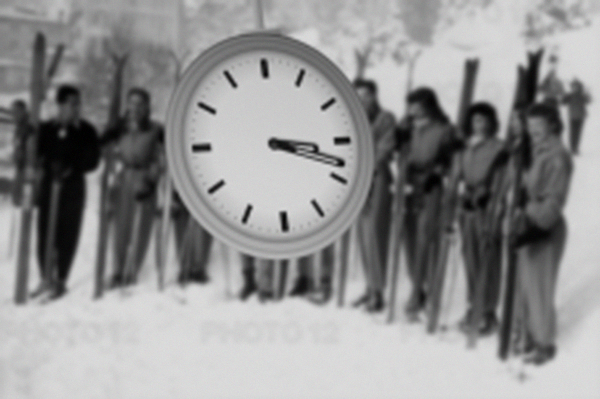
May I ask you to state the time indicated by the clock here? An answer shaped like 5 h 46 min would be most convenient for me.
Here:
3 h 18 min
